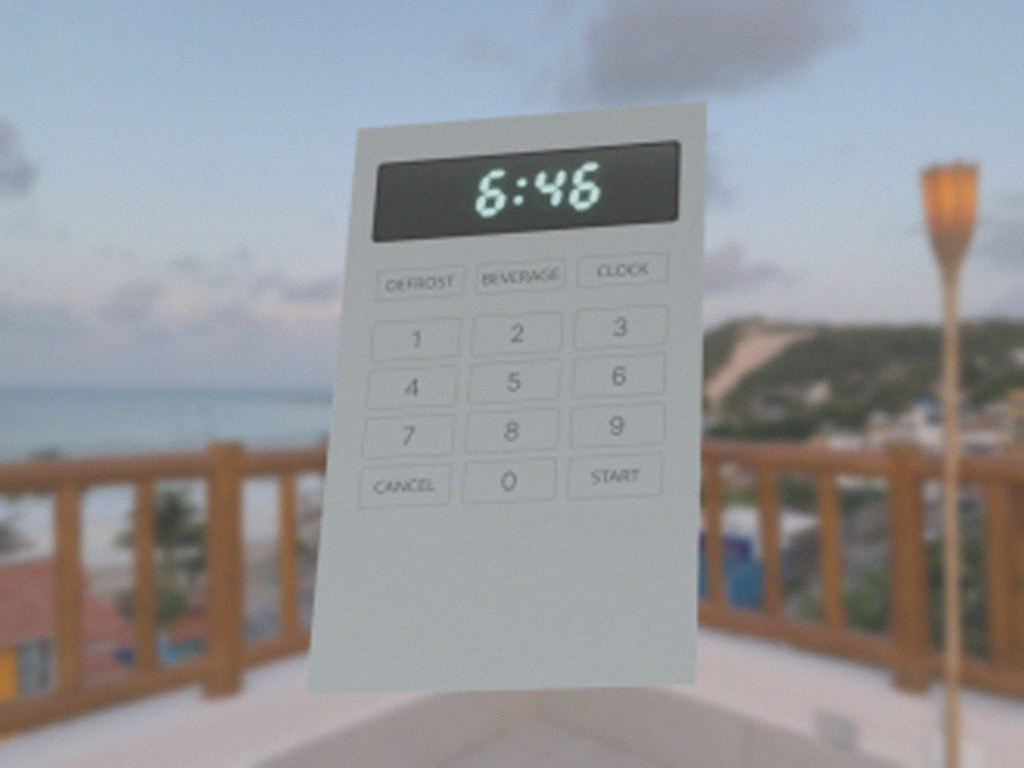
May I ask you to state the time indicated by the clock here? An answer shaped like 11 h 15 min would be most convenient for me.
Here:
6 h 46 min
